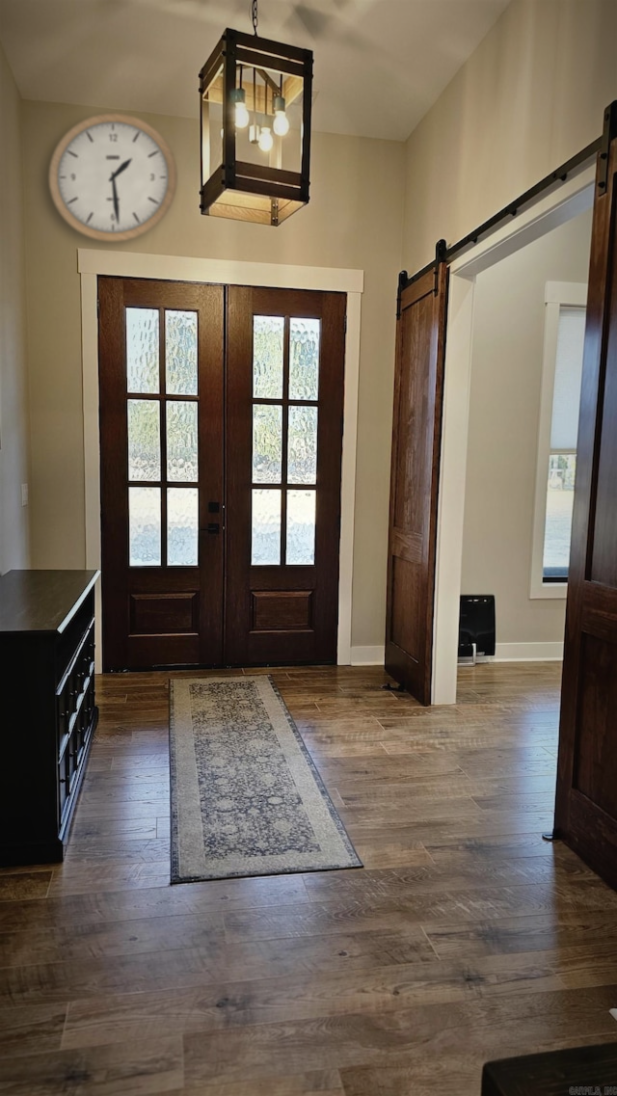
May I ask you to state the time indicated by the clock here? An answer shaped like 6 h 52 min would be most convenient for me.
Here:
1 h 29 min
